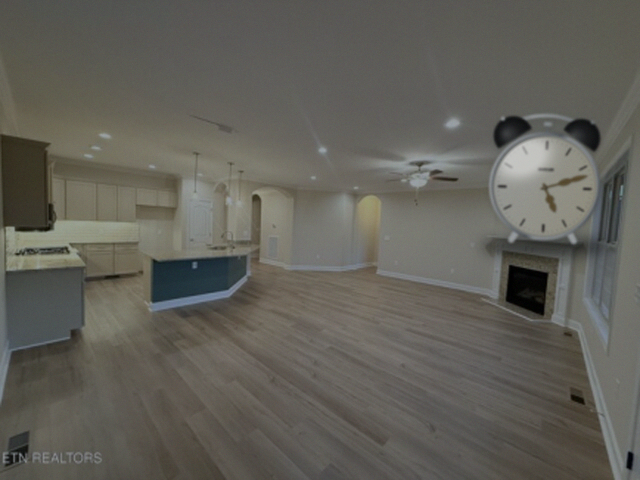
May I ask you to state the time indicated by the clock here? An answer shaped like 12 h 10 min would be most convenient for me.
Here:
5 h 12 min
